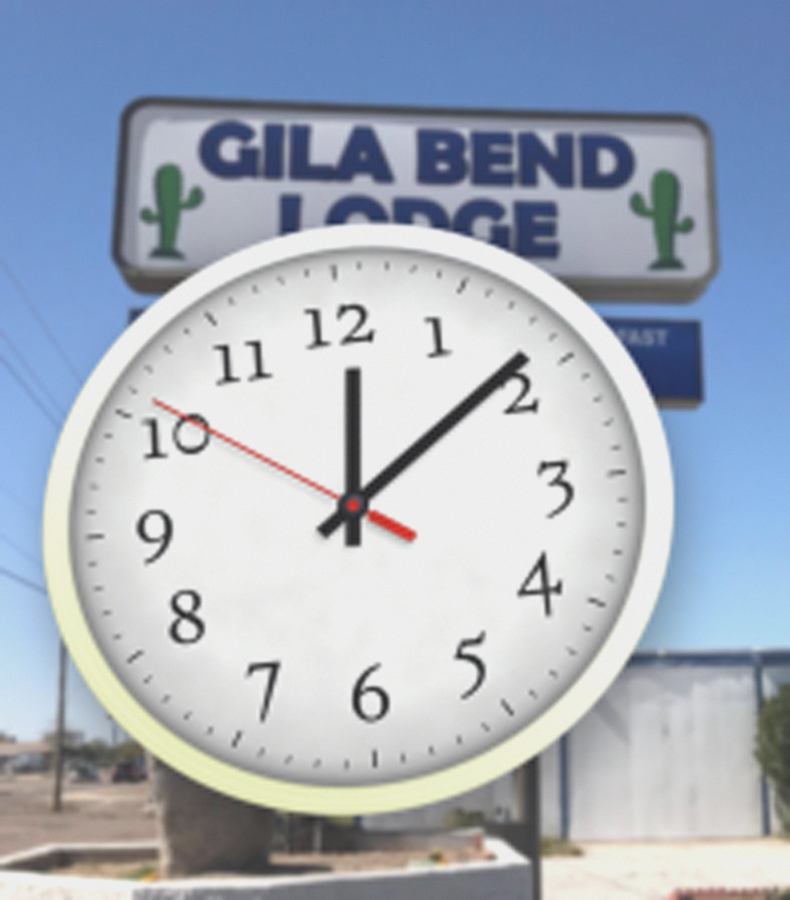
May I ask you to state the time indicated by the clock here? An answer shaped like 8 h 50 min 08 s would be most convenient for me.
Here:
12 h 08 min 51 s
